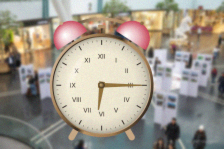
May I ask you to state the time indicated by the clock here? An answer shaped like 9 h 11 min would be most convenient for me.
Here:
6 h 15 min
